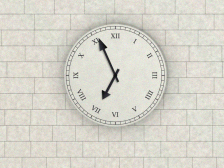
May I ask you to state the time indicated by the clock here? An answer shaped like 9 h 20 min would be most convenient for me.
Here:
6 h 56 min
